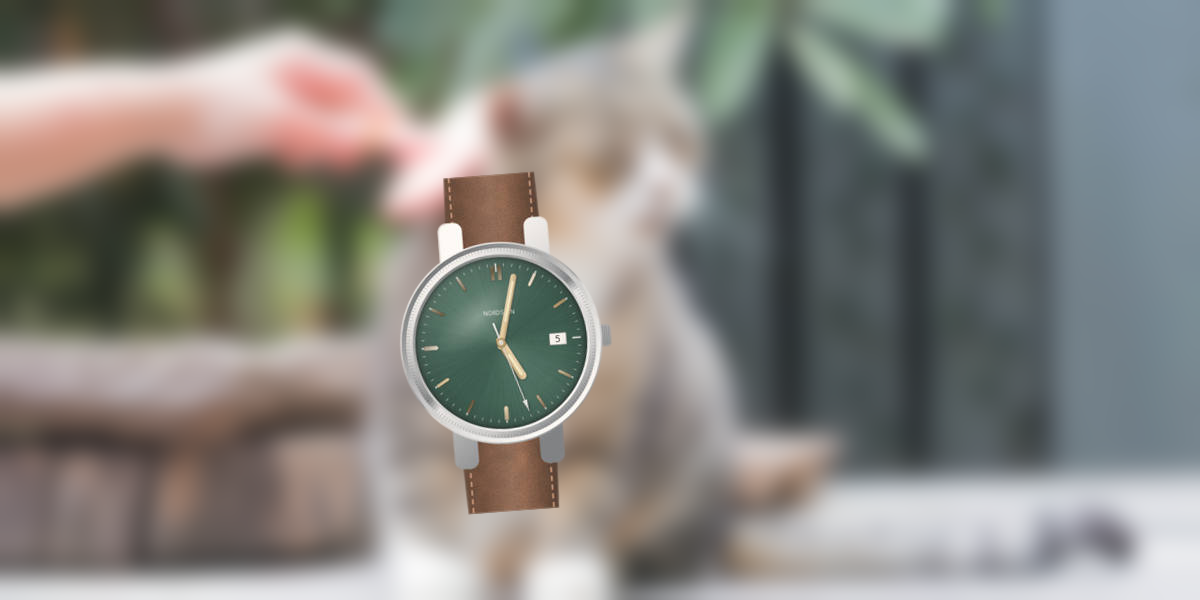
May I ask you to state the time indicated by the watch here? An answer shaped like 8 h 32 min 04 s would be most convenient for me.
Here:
5 h 02 min 27 s
